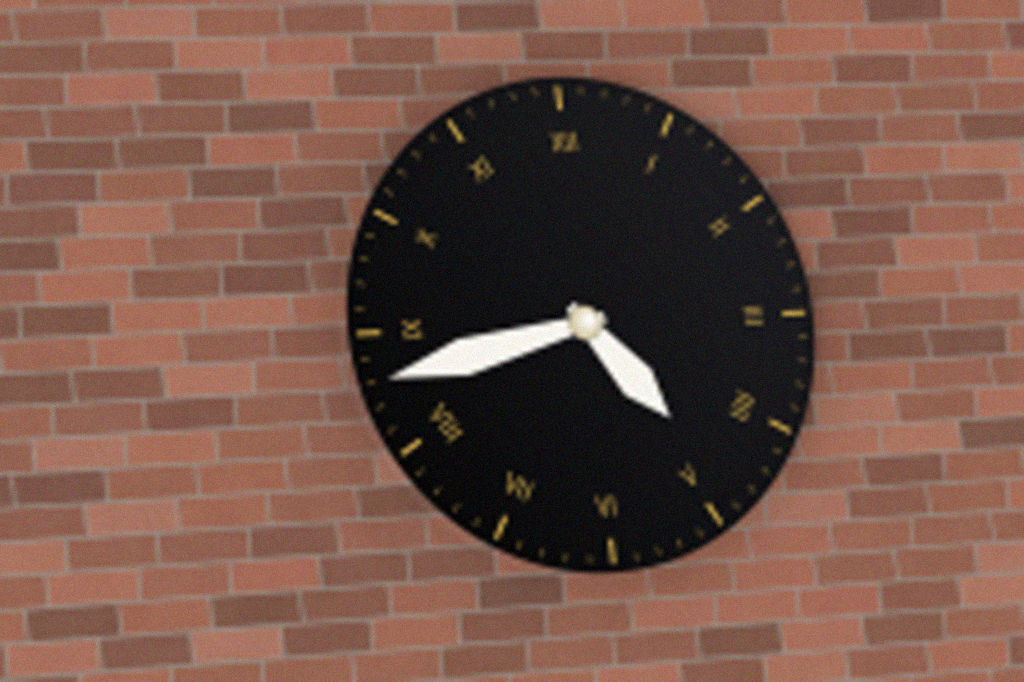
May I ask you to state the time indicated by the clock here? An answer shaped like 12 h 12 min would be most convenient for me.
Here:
4 h 43 min
